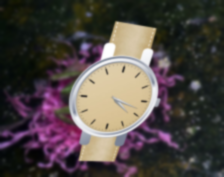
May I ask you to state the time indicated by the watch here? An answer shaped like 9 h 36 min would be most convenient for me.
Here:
4 h 18 min
